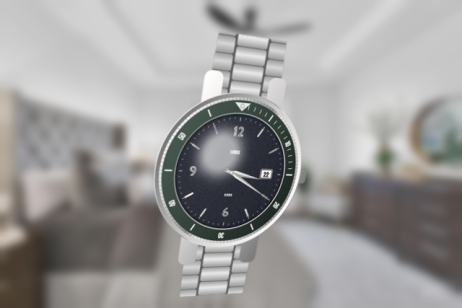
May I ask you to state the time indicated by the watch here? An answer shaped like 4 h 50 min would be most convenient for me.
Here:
3 h 20 min
